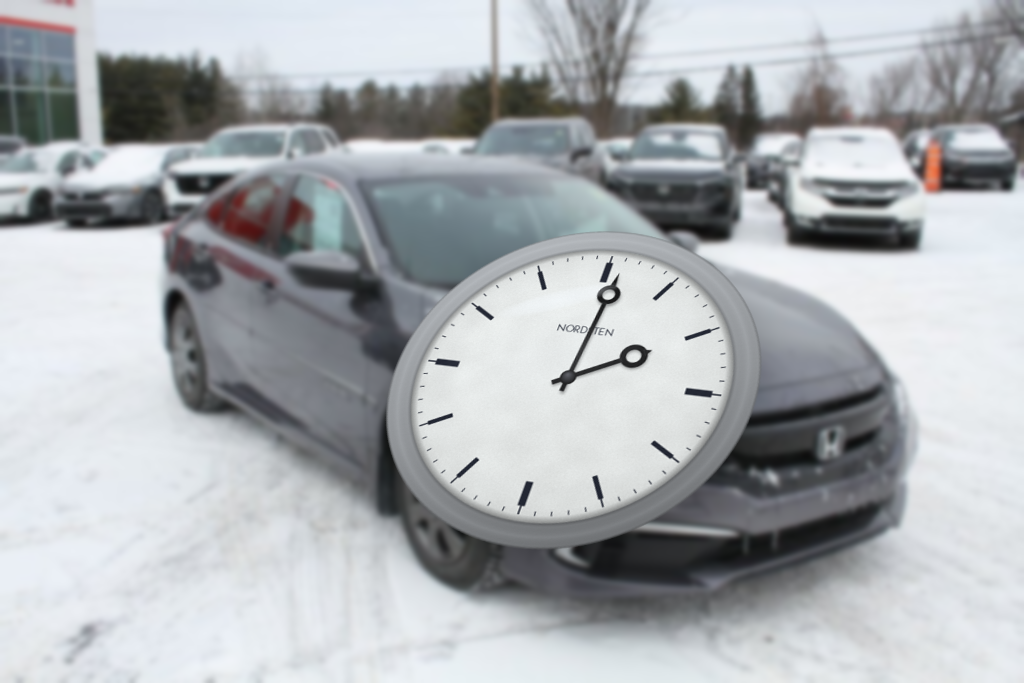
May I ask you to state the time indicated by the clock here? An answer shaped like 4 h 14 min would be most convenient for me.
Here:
2 h 01 min
